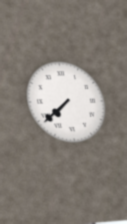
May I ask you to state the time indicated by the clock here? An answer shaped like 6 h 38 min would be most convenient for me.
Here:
7 h 39 min
